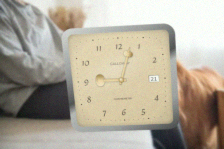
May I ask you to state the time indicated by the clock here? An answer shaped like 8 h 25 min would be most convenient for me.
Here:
9 h 03 min
